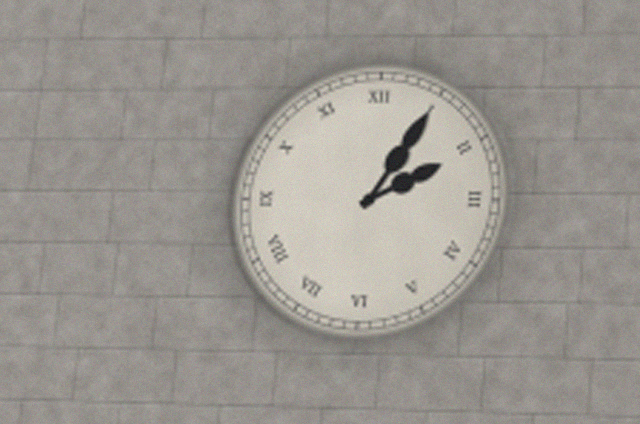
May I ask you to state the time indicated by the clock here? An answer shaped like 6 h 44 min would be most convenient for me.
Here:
2 h 05 min
